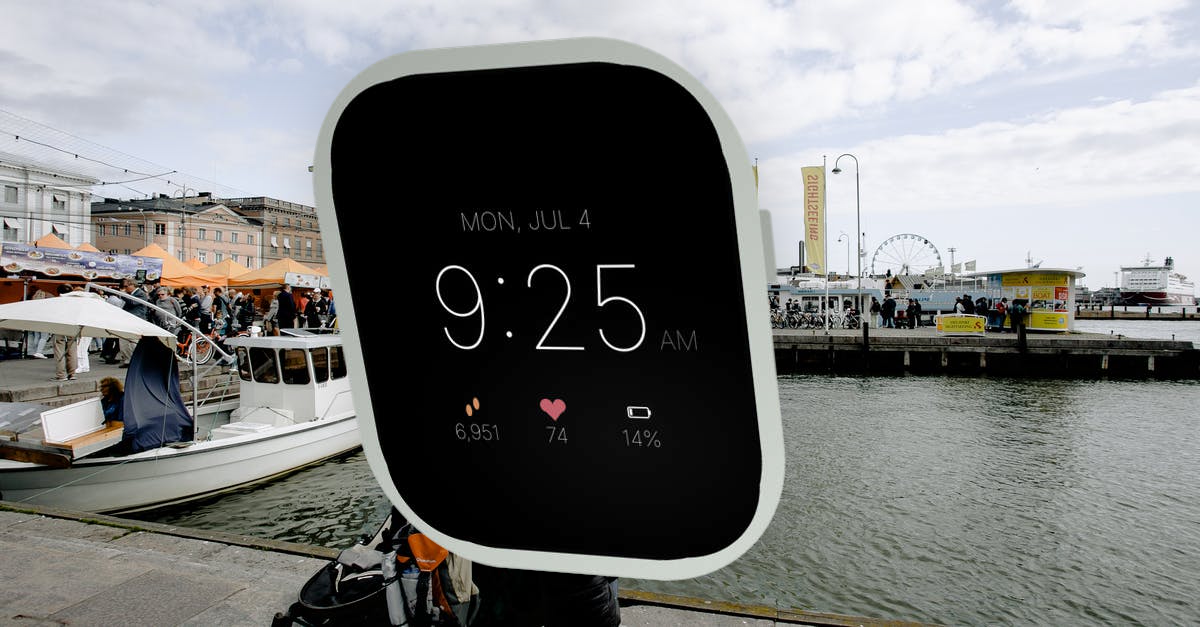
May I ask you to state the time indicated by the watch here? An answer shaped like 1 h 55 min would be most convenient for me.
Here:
9 h 25 min
